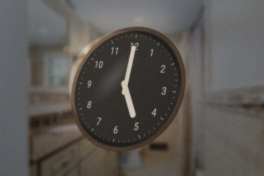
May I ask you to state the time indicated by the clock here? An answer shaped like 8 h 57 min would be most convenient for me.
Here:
5 h 00 min
